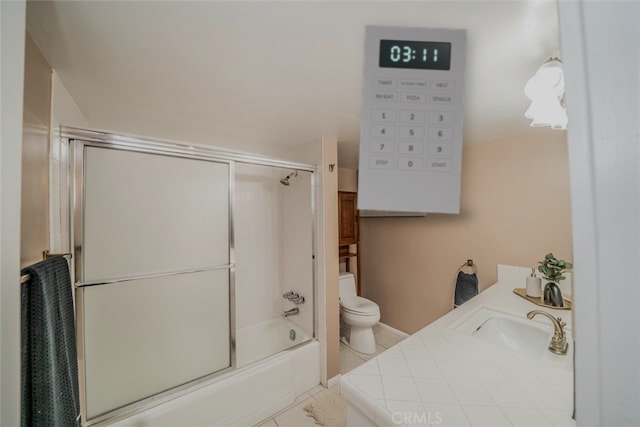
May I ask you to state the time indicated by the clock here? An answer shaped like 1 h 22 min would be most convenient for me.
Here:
3 h 11 min
